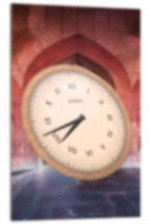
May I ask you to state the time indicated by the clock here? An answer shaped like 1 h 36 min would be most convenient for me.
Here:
7 h 42 min
